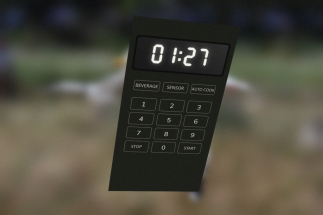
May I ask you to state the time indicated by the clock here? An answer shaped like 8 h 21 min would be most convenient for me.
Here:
1 h 27 min
